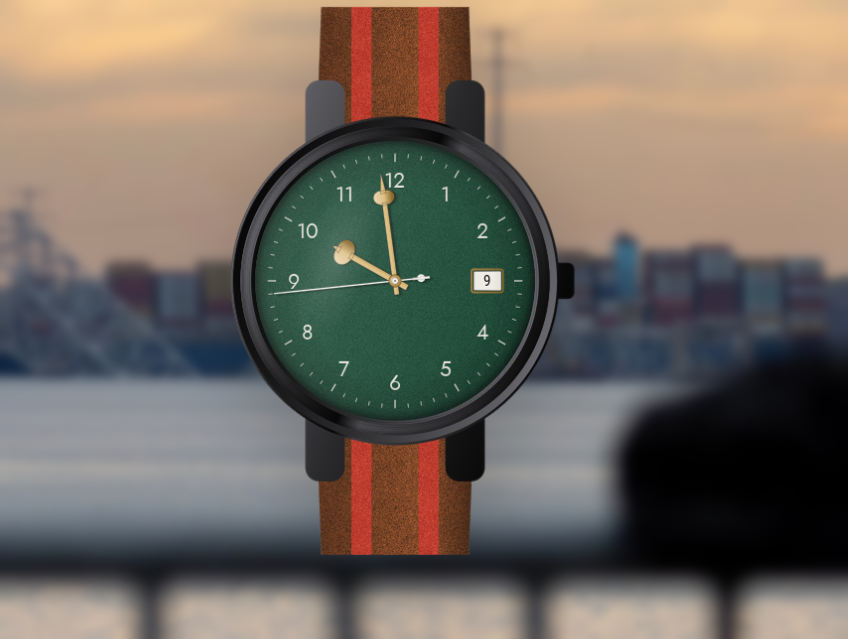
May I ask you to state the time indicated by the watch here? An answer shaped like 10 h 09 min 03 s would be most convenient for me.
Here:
9 h 58 min 44 s
